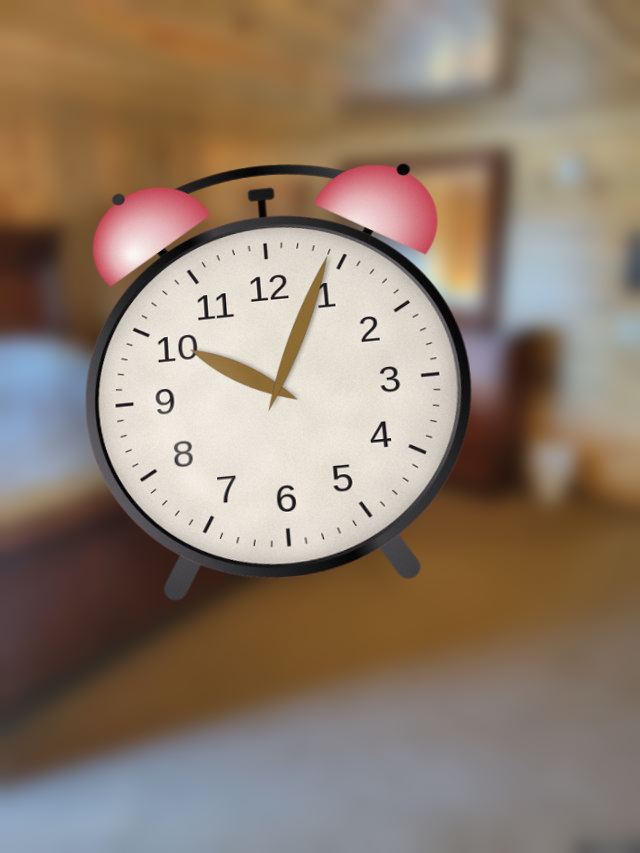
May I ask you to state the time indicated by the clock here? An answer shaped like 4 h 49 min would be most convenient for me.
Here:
10 h 04 min
